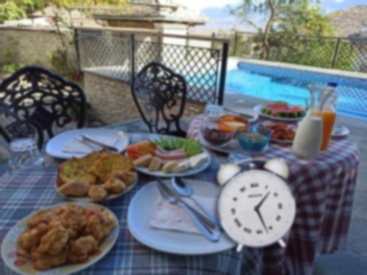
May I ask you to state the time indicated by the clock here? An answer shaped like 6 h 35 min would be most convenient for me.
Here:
1 h 27 min
